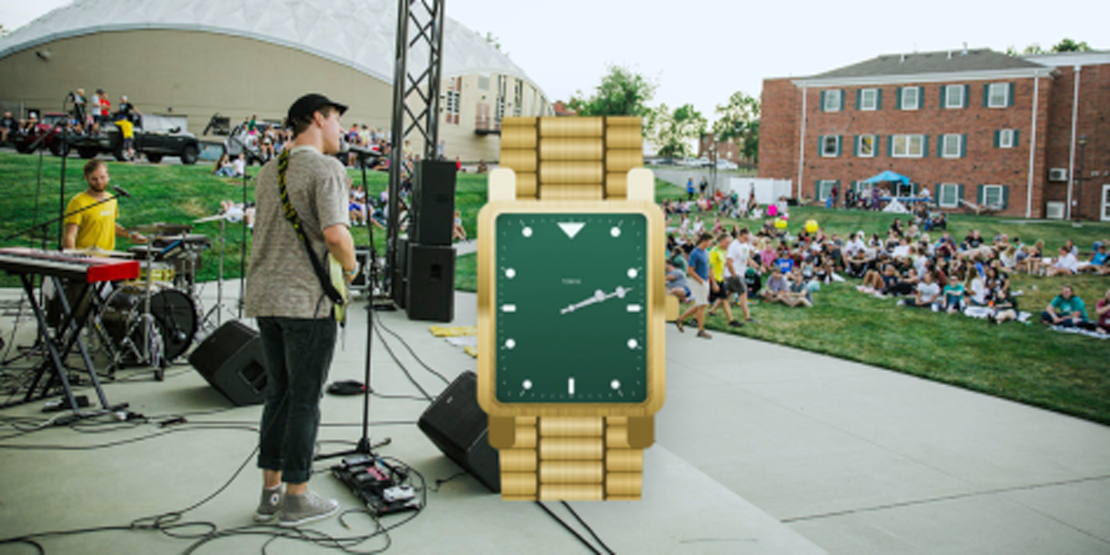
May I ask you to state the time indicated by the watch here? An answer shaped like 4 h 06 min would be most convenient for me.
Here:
2 h 12 min
